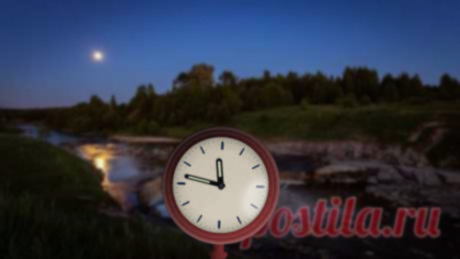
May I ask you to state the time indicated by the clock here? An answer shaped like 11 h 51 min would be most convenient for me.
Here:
11 h 47 min
